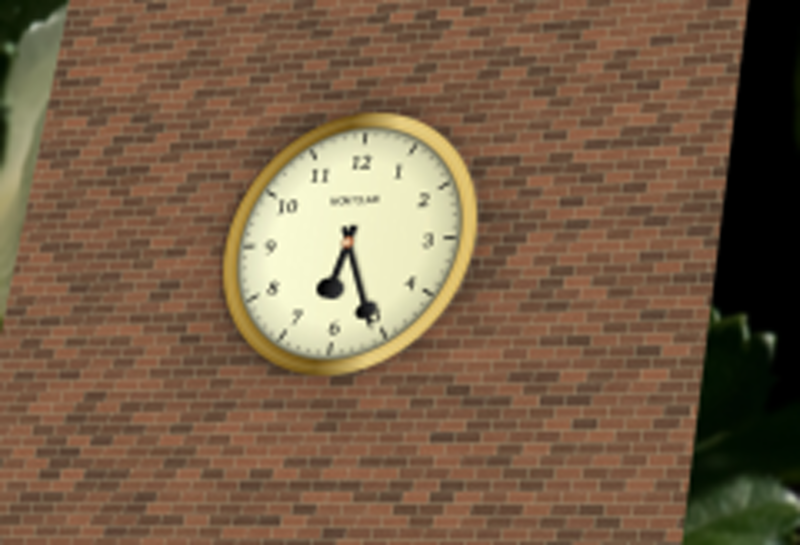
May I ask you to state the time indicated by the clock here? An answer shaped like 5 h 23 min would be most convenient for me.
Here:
6 h 26 min
